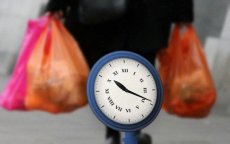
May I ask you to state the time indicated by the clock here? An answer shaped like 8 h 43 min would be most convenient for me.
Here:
10 h 19 min
